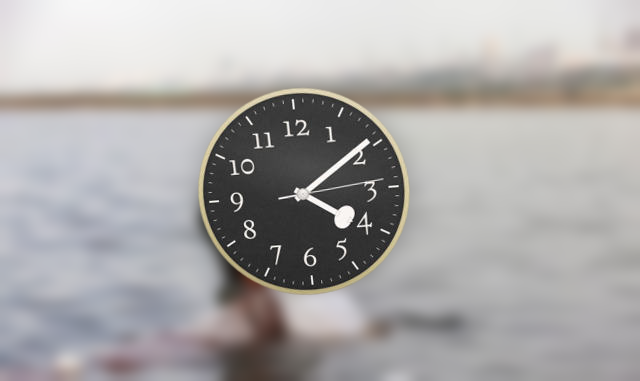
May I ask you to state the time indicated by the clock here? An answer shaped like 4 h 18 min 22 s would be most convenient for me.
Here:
4 h 09 min 14 s
